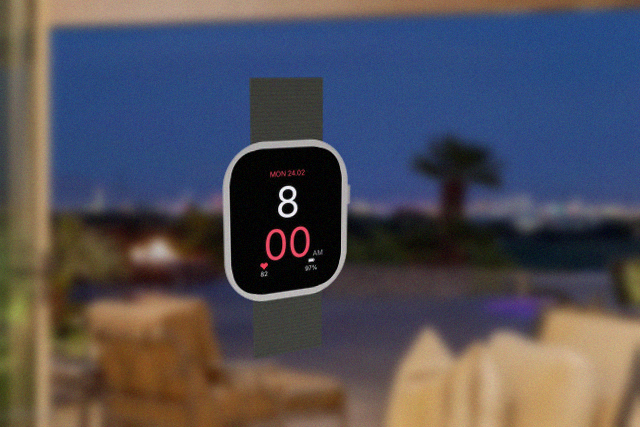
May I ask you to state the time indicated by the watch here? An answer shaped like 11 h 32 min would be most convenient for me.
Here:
8 h 00 min
